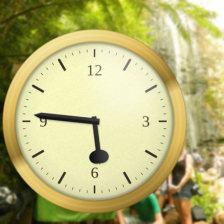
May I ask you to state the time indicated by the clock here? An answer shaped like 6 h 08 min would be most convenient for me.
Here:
5 h 46 min
